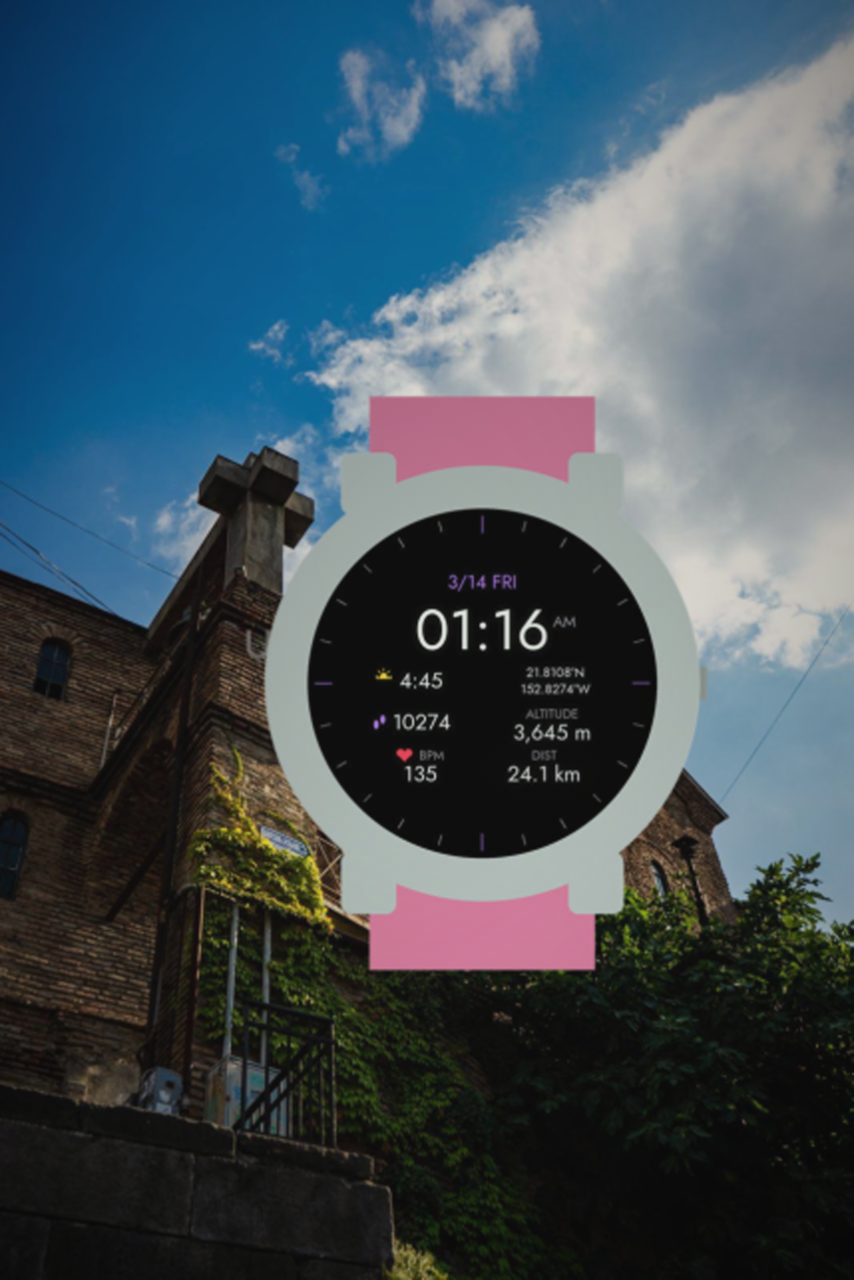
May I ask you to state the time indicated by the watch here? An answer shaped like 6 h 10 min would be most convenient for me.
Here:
1 h 16 min
